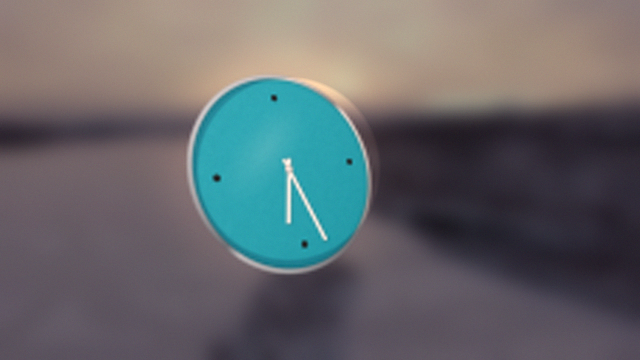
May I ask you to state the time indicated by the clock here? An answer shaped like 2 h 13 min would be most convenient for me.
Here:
6 h 27 min
